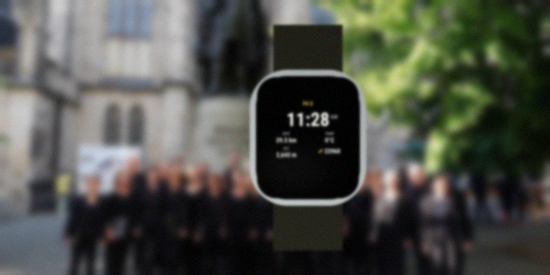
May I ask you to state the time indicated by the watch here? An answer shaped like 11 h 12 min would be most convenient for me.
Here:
11 h 28 min
